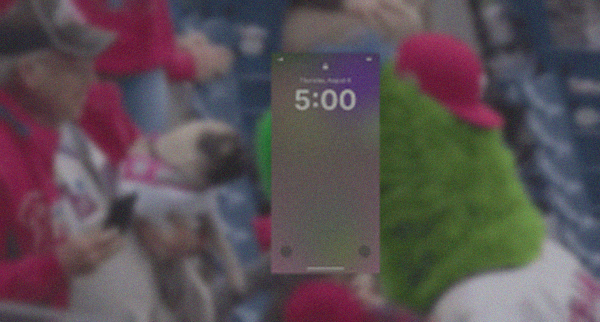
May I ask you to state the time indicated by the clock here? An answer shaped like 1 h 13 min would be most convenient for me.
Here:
5 h 00 min
